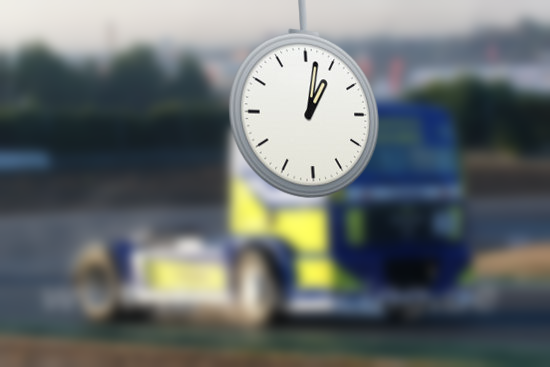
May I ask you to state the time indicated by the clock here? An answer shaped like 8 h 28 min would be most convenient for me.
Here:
1 h 02 min
